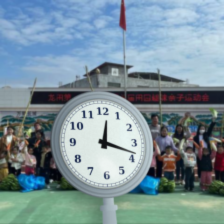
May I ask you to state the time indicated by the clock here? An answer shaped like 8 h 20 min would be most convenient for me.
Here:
12 h 18 min
